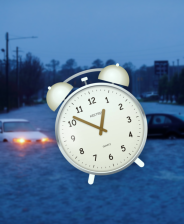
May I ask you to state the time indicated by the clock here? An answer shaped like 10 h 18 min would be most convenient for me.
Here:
12 h 52 min
